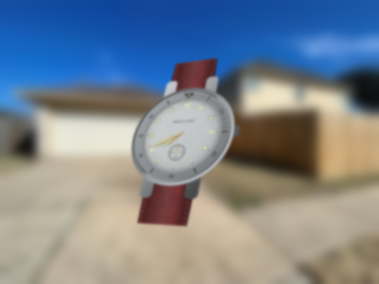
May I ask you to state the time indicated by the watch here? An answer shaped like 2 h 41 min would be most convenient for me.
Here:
7 h 41 min
